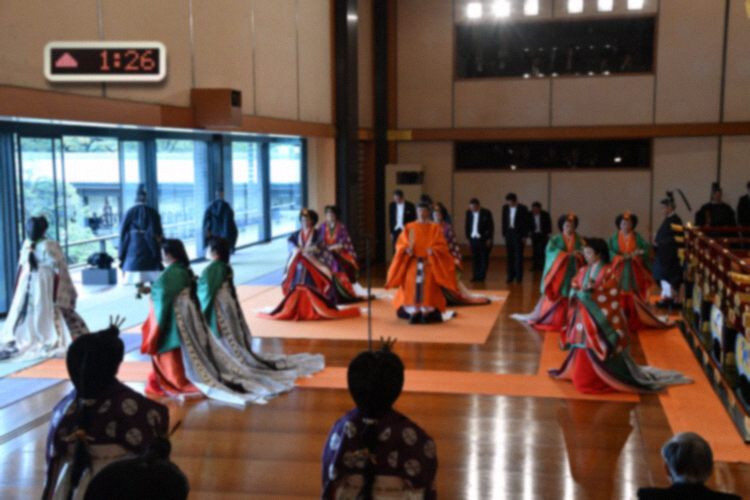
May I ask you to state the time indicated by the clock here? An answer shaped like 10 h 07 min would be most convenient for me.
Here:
1 h 26 min
